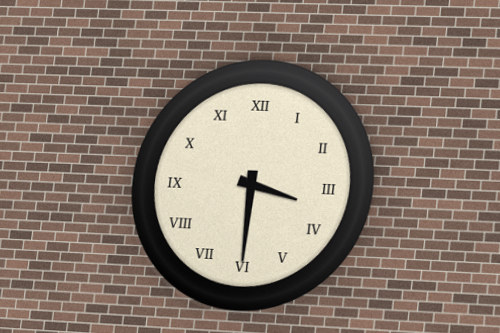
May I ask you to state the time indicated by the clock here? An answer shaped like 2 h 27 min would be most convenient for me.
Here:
3 h 30 min
